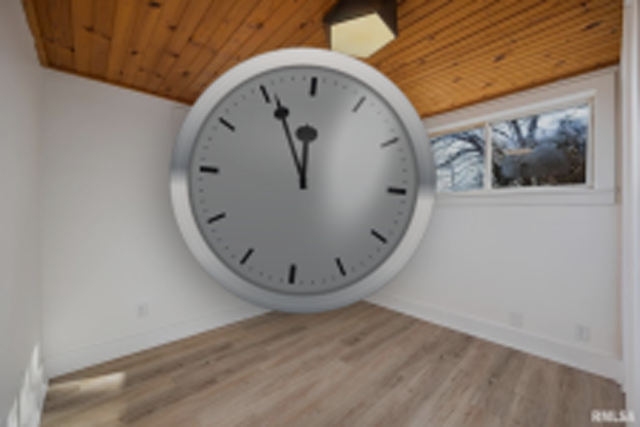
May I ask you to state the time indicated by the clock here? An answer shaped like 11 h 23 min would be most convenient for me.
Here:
11 h 56 min
